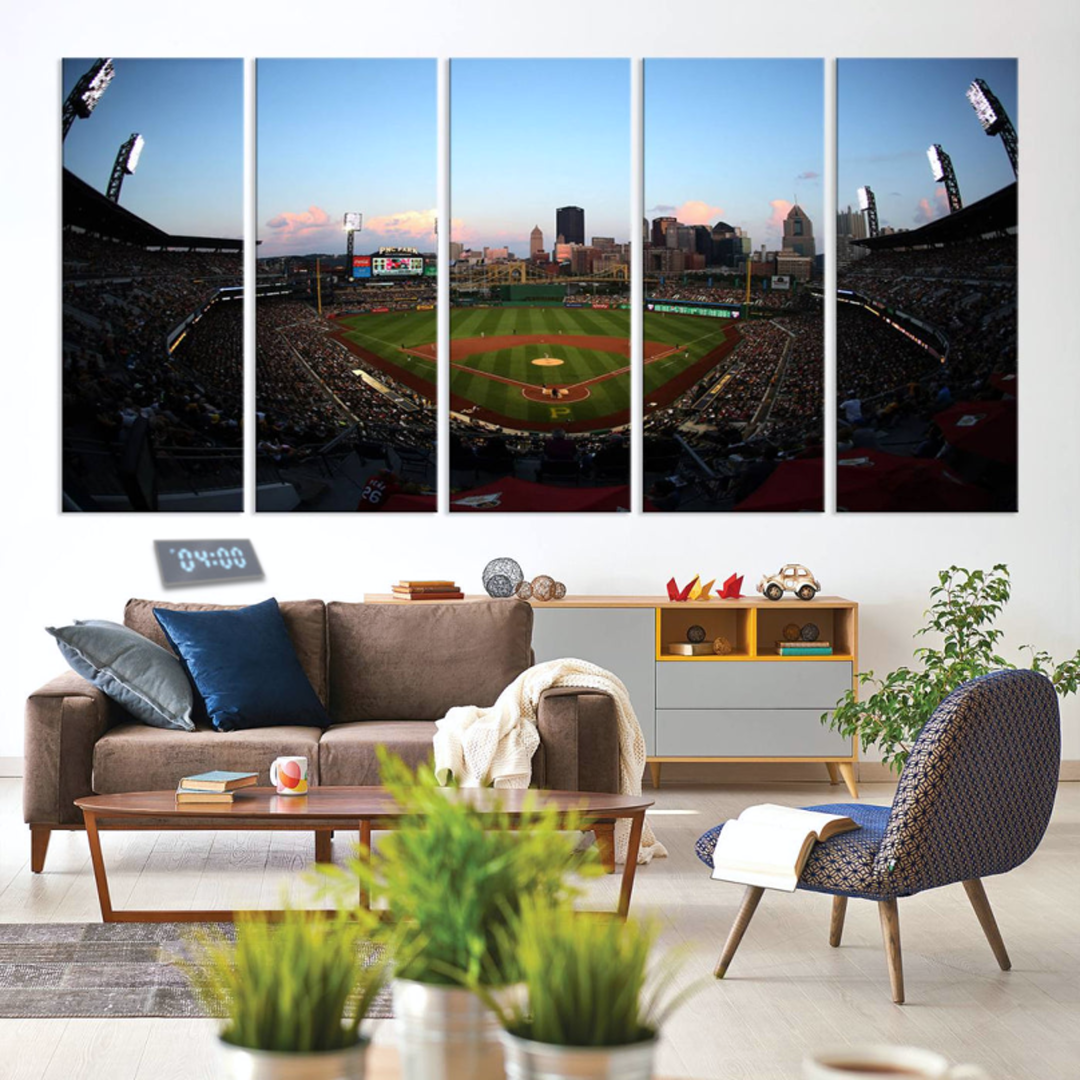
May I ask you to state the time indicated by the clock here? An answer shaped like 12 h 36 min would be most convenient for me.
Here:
4 h 00 min
